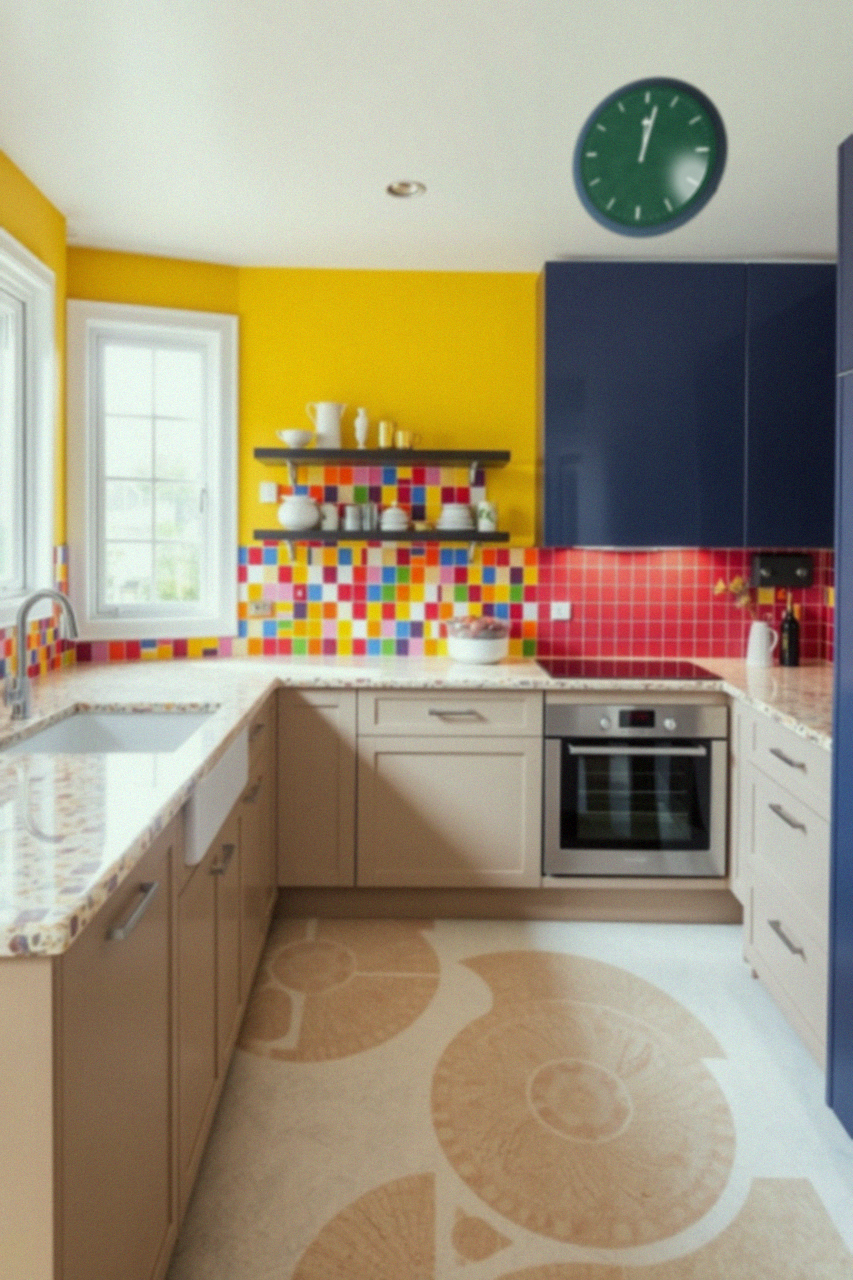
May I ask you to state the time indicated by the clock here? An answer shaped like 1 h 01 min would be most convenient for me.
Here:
12 h 02 min
